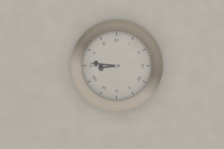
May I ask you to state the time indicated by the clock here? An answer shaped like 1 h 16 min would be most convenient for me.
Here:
8 h 46 min
